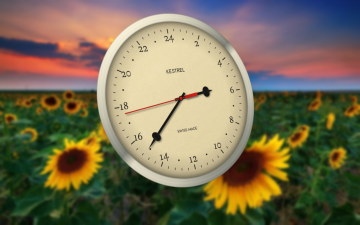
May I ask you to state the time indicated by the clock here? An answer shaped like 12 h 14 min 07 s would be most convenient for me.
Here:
5 h 37 min 44 s
